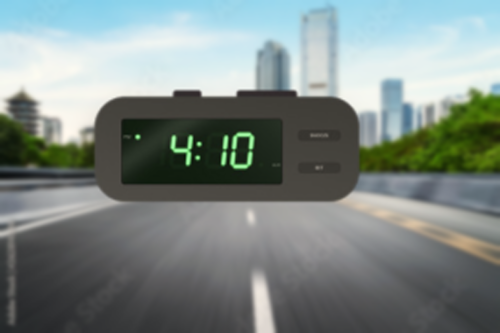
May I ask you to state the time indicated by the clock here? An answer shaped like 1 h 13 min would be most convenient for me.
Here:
4 h 10 min
